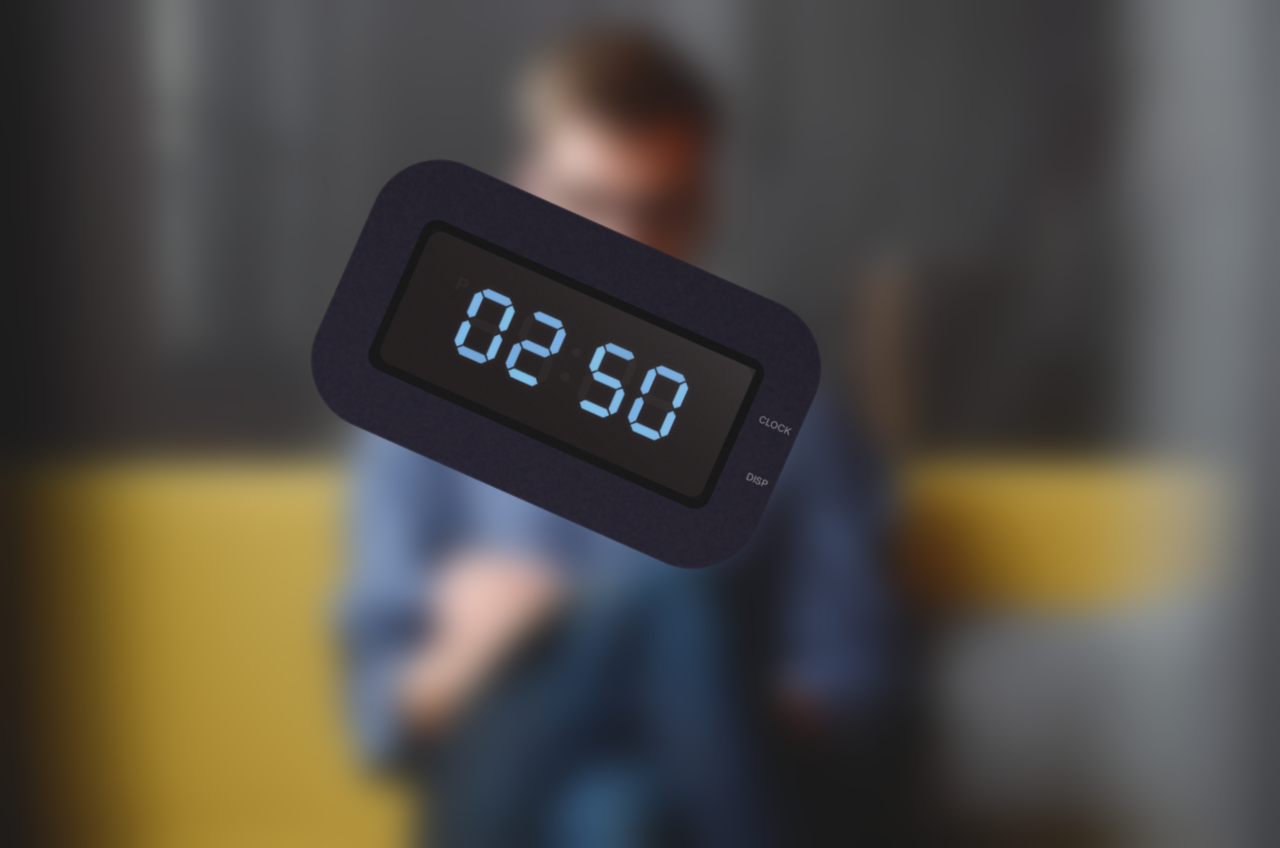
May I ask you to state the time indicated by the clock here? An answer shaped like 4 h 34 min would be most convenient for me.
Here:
2 h 50 min
